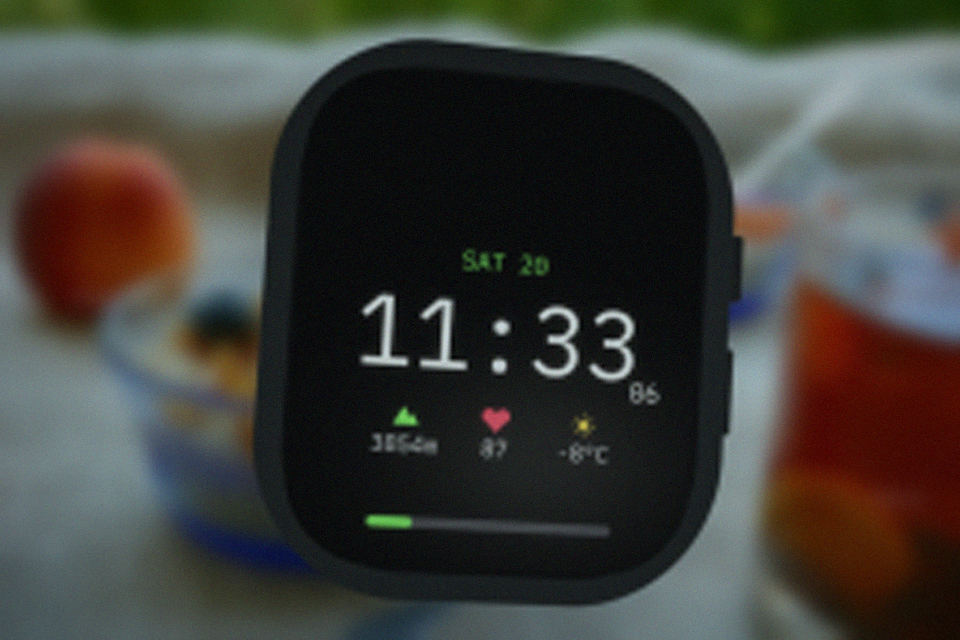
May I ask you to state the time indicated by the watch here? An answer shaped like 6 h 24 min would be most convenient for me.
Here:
11 h 33 min
